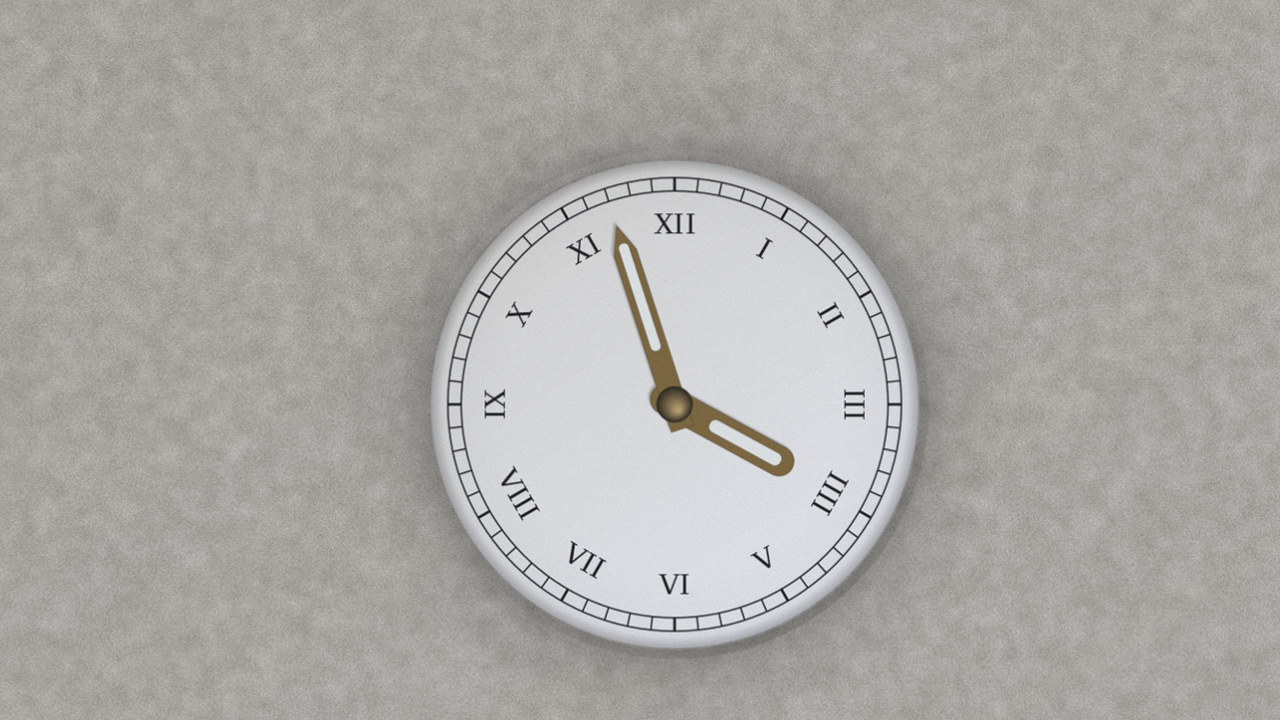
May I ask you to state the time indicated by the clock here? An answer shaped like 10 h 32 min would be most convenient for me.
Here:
3 h 57 min
